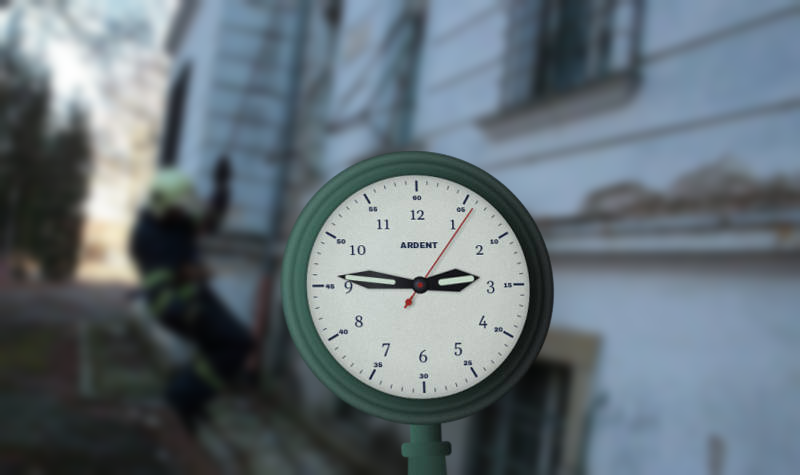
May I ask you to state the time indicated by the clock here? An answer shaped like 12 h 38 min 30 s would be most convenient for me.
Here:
2 h 46 min 06 s
